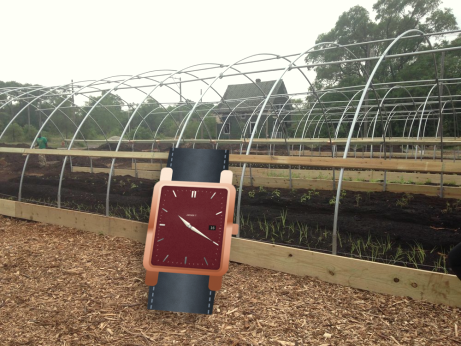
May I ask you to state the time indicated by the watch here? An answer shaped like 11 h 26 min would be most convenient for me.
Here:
10 h 20 min
